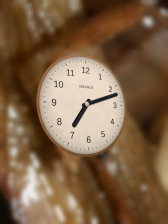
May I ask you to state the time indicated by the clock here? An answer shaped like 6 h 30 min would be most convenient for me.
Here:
7 h 12 min
